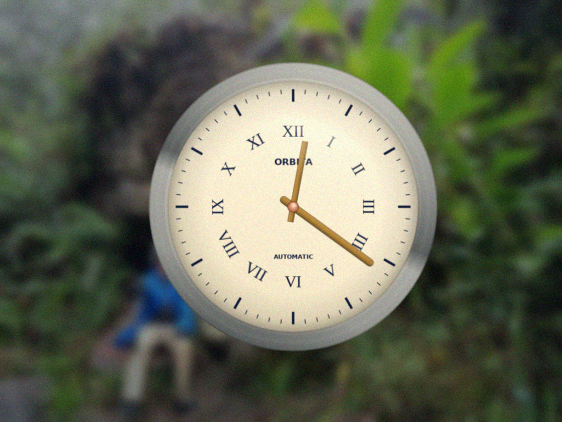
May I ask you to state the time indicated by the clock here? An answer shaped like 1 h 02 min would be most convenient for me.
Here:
12 h 21 min
